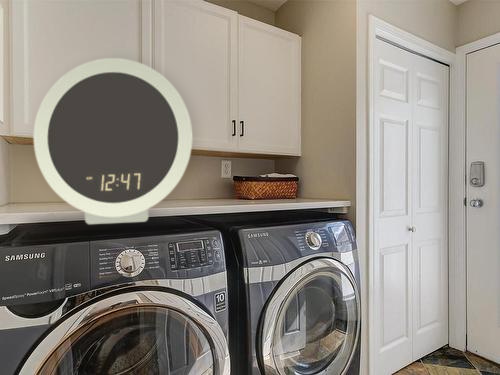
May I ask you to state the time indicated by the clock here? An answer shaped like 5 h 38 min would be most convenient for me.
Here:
12 h 47 min
